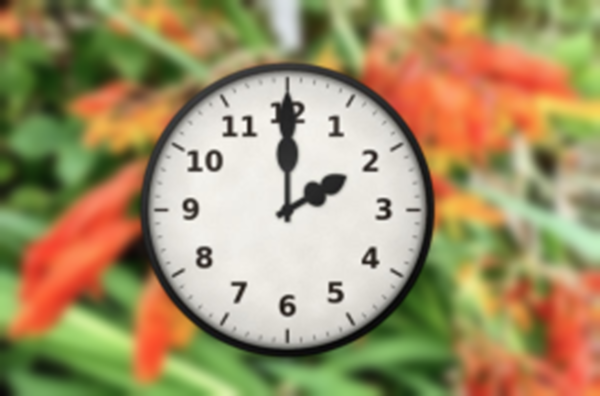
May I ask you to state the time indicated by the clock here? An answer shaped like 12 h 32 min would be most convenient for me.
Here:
2 h 00 min
